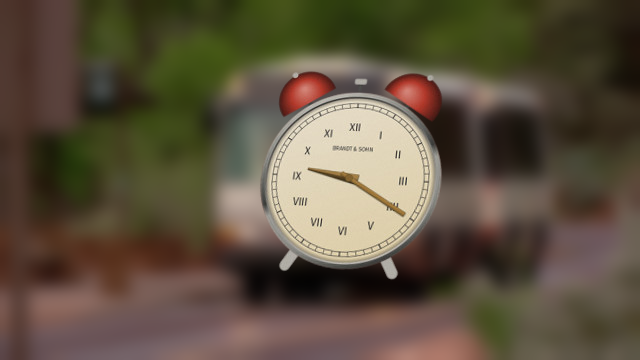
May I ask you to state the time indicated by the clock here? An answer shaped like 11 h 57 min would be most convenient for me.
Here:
9 h 20 min
